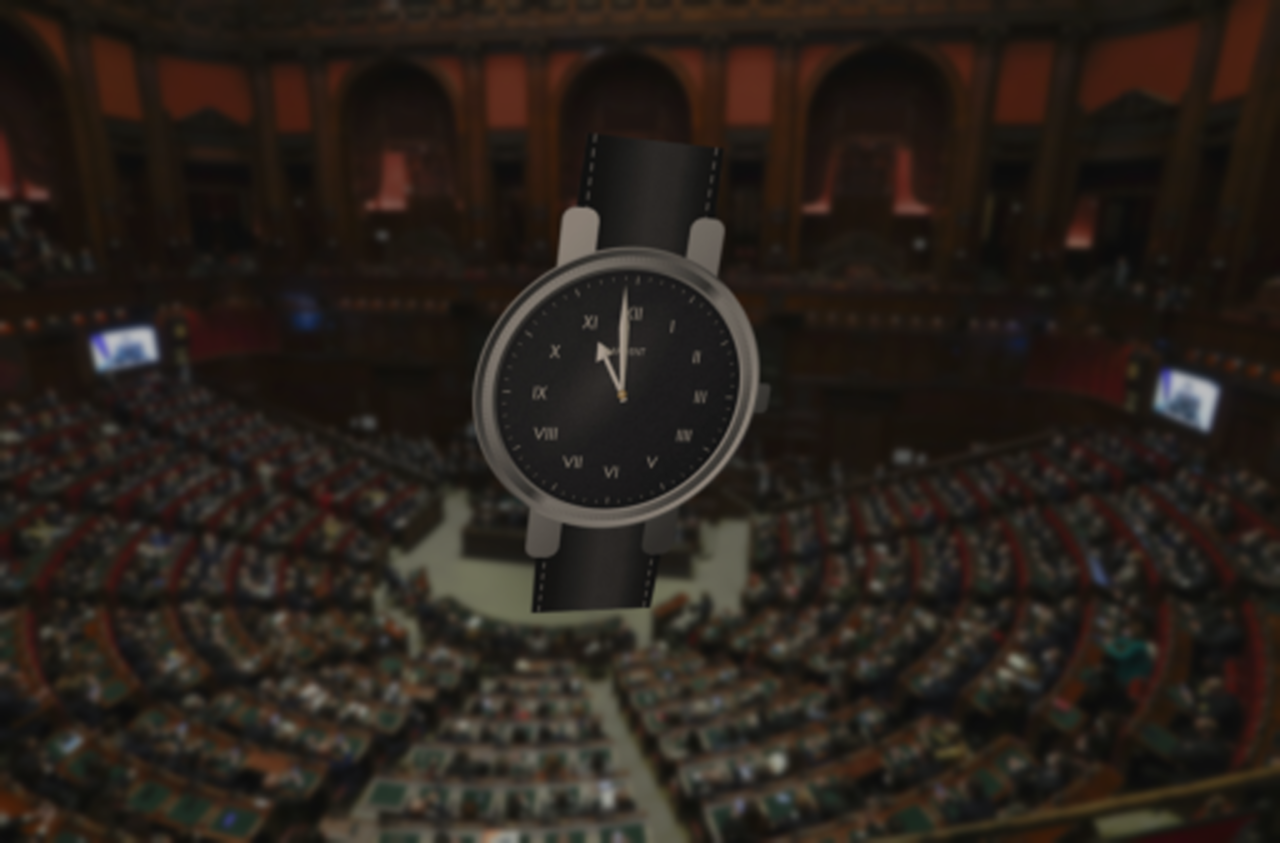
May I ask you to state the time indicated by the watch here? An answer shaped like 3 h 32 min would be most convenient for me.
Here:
10 h 59 min
